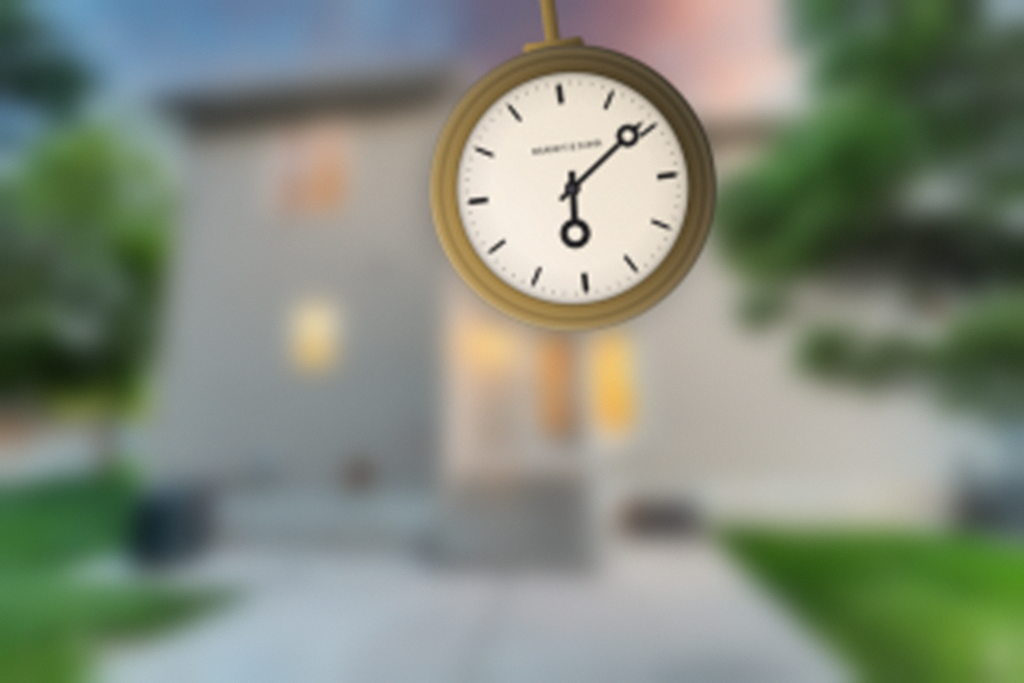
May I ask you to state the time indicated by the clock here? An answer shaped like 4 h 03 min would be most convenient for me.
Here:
6 h 09 min
